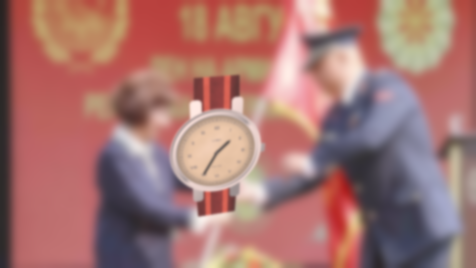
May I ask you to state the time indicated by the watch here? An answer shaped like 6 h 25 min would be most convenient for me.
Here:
1 h 35 min
